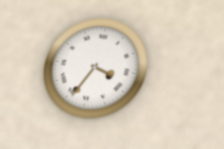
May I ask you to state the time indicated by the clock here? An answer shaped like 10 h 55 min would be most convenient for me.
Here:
3 h 34 min
